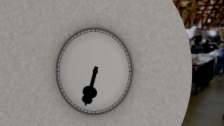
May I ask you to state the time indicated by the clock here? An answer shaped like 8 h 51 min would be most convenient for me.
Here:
6 h 33 min
